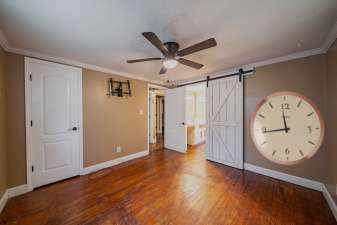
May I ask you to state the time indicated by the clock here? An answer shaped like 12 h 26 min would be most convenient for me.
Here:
11 h 44 min
